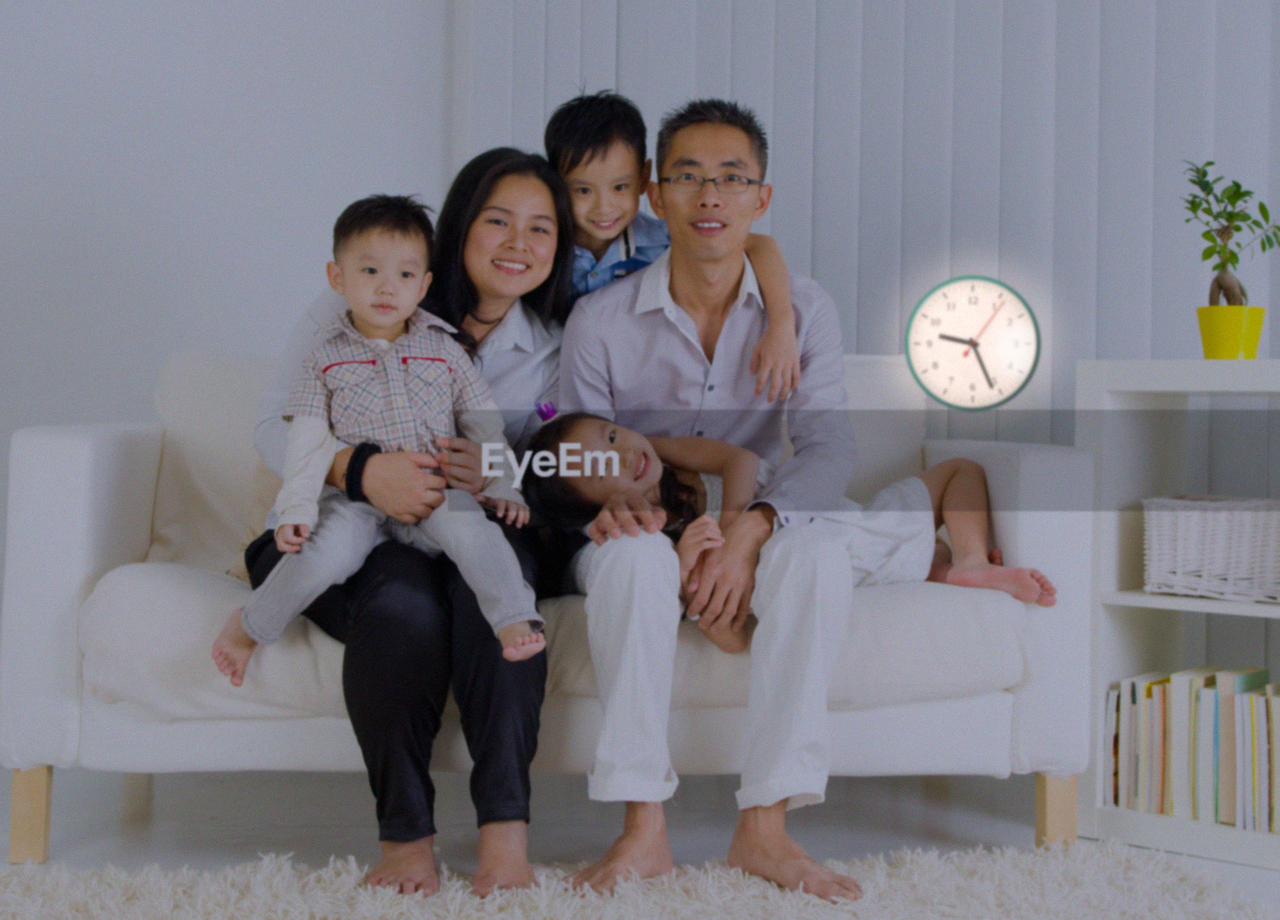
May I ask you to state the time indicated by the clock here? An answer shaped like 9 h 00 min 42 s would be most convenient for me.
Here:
9 h 26 min 06 s
